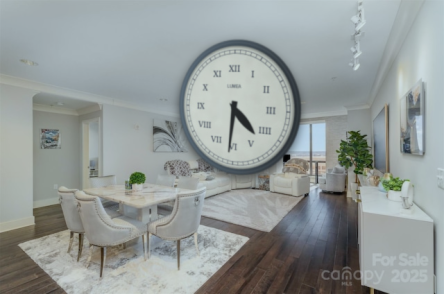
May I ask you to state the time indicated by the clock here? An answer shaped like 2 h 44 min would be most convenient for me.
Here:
4 h 31 min
